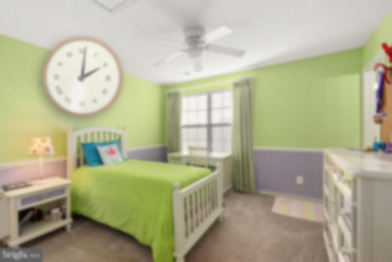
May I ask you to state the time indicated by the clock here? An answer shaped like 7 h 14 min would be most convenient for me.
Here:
2 h 01 min
